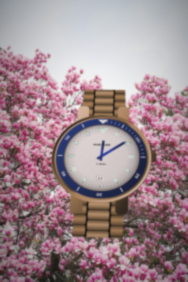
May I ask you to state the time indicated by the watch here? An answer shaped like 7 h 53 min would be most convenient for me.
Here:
12 h 09 min
